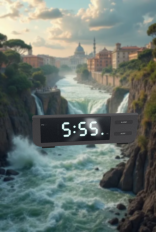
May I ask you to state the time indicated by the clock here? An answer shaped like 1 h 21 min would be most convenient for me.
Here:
5 h 55 min
